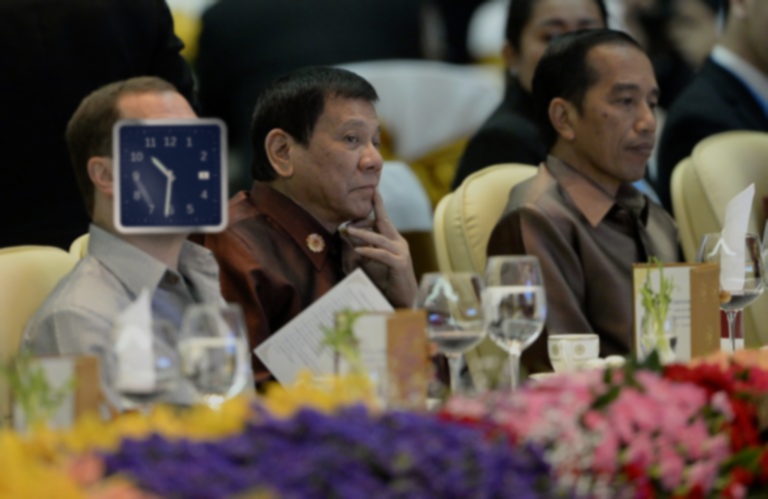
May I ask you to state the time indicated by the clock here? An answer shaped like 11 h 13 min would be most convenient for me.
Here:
10 h 31 min
